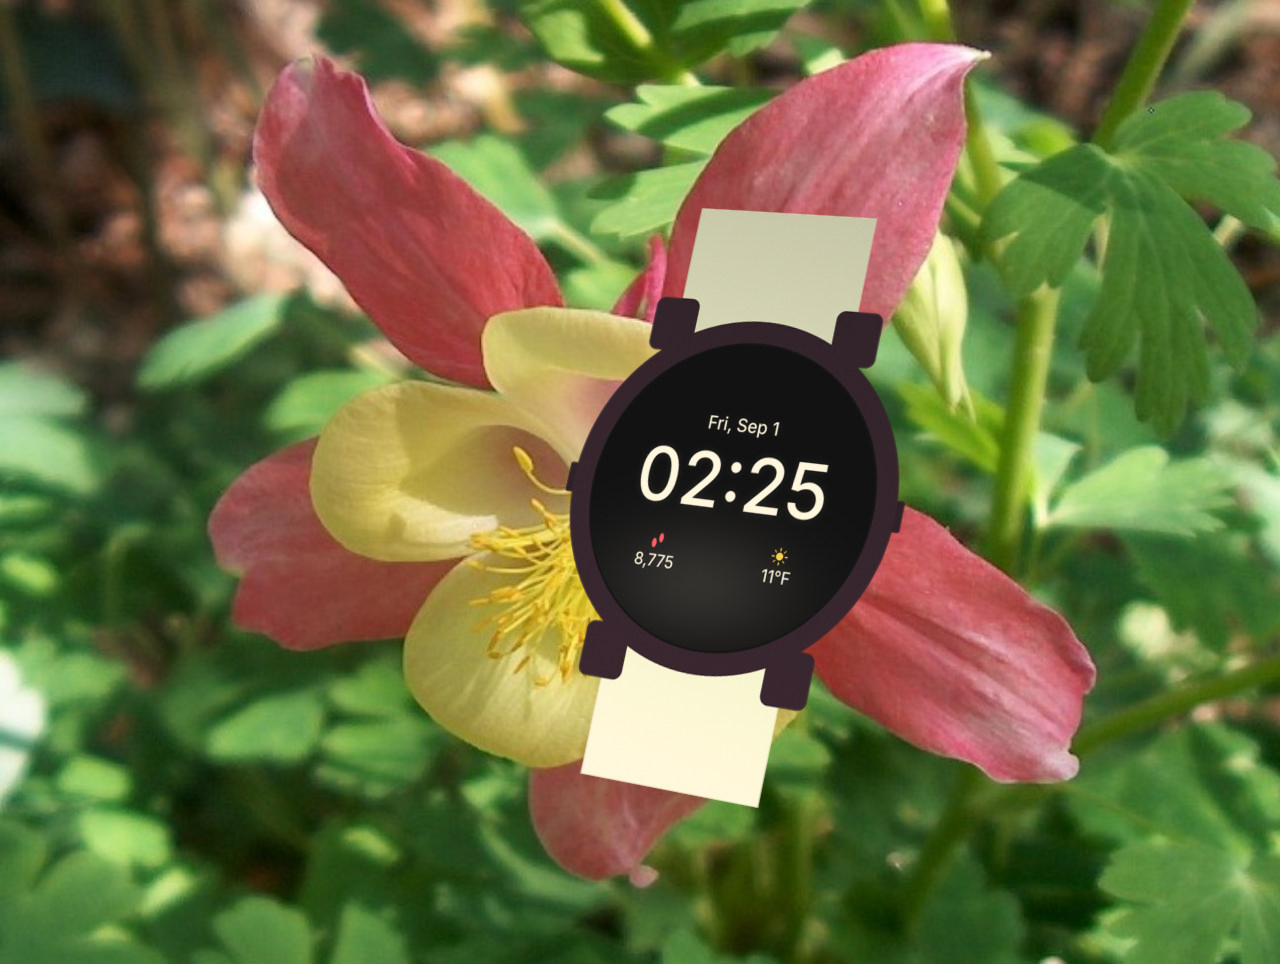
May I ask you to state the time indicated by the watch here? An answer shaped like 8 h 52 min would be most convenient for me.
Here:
2 h 25 min
